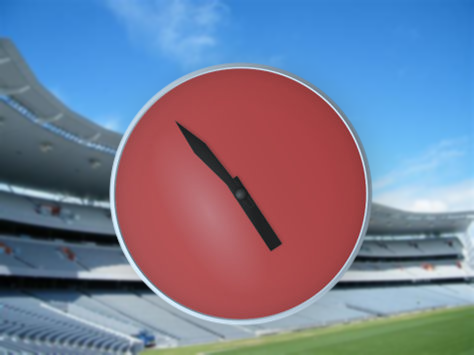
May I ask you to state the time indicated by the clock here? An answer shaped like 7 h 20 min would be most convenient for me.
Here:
4 h 53 min
